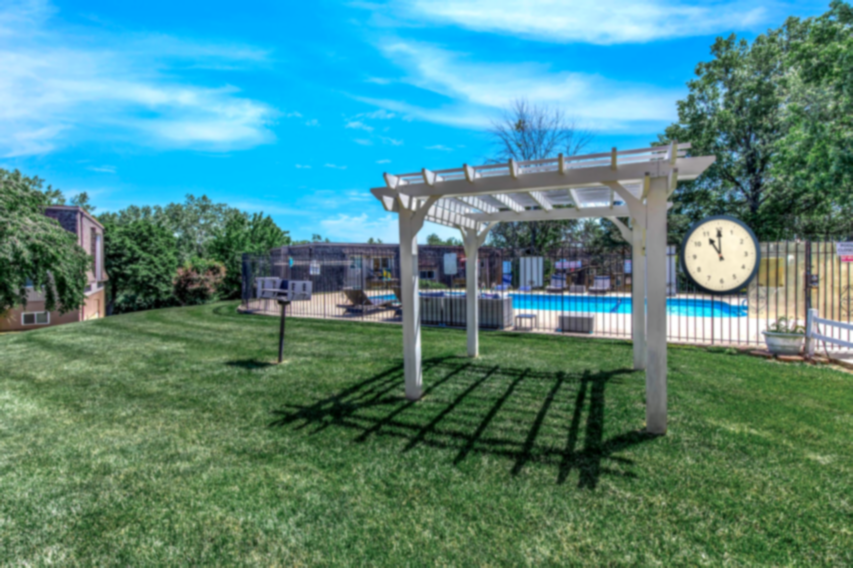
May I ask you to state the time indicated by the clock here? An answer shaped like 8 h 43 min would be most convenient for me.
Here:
11 h 00 min
